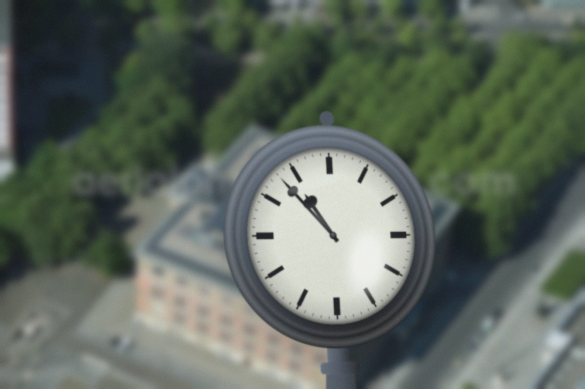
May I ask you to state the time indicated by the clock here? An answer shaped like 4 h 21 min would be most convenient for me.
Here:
10 h 53 min
